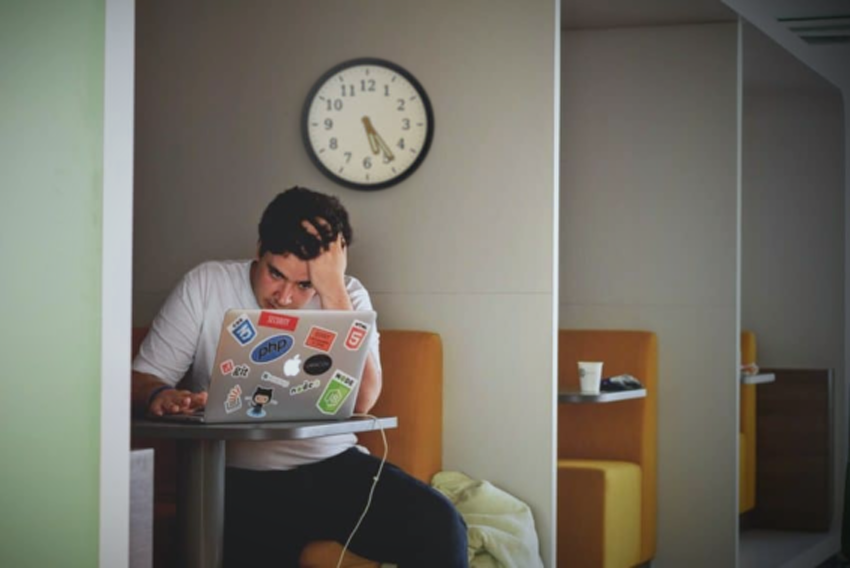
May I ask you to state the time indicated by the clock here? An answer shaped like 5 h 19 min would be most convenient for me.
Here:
5 h 24 min
